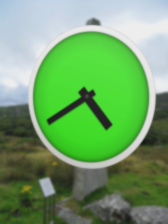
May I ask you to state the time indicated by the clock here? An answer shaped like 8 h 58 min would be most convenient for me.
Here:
4 h 40 min
